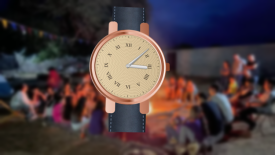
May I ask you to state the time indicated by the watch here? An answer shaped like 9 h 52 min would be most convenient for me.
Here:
3 h 08 min
